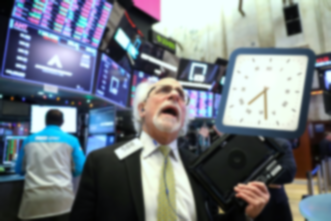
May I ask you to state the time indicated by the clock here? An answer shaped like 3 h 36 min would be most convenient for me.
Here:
7 h 28 min
